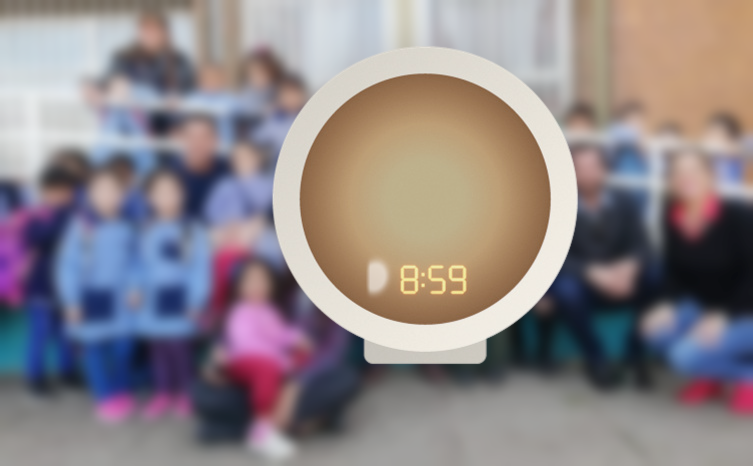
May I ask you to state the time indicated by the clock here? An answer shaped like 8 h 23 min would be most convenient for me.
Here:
8 h 59 min
